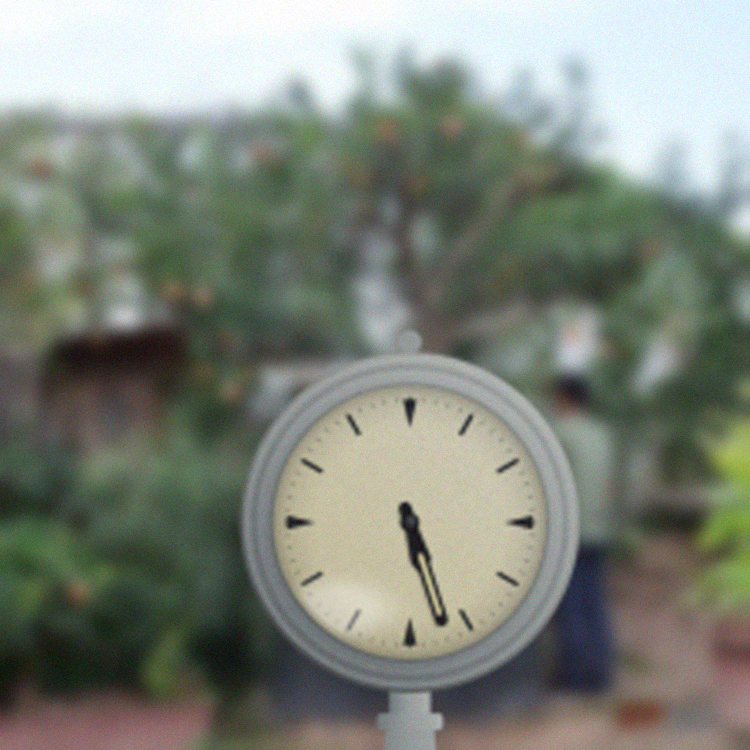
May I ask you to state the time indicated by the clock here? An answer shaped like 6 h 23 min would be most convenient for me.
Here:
5 h 27 min
